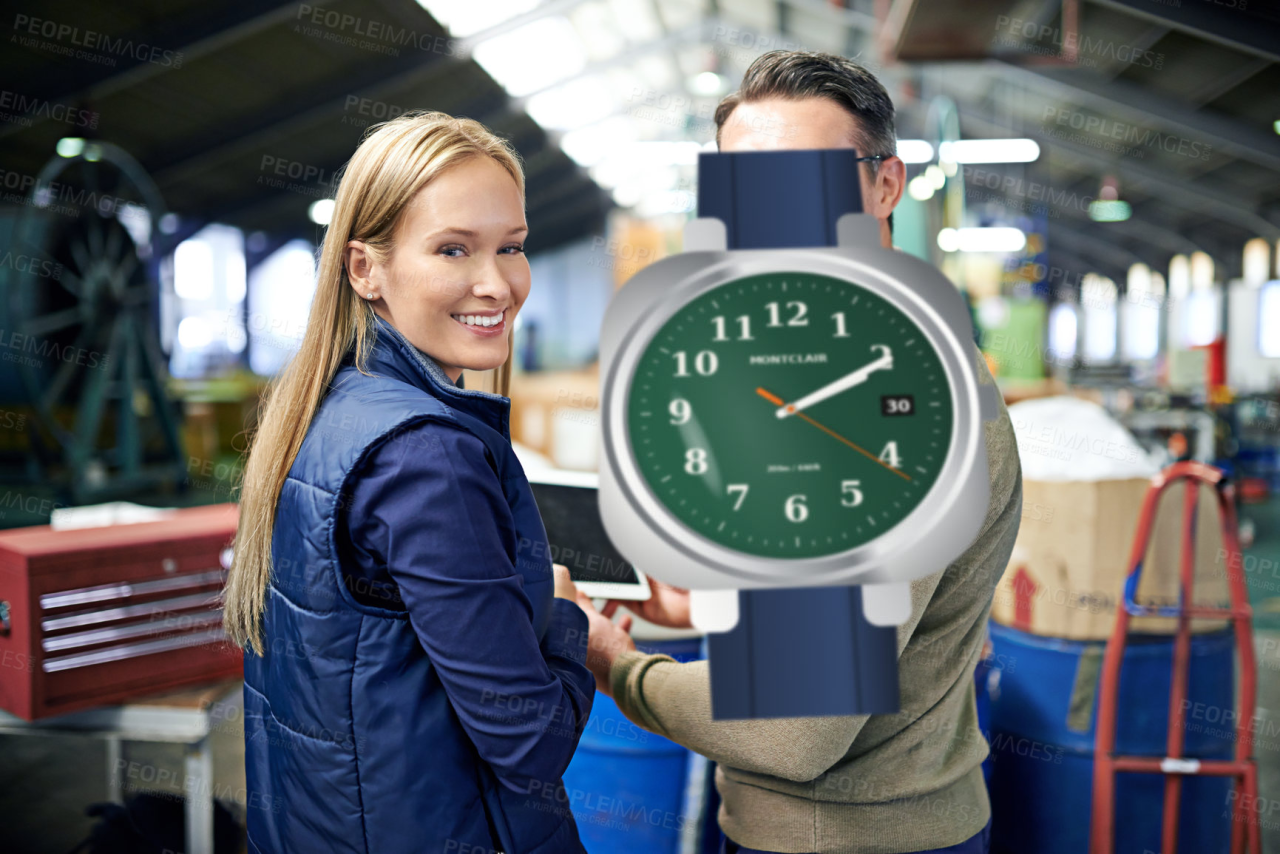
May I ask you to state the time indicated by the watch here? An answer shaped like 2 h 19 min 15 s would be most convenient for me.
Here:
2 h 10 min 21 s
